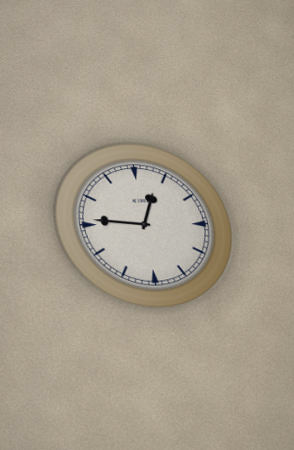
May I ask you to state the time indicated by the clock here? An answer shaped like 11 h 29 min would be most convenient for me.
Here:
12 h 46 min
